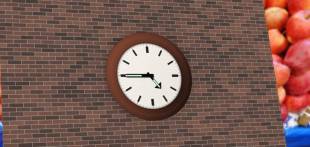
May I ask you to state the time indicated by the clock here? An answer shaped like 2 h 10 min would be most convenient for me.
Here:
4 h 45 min
